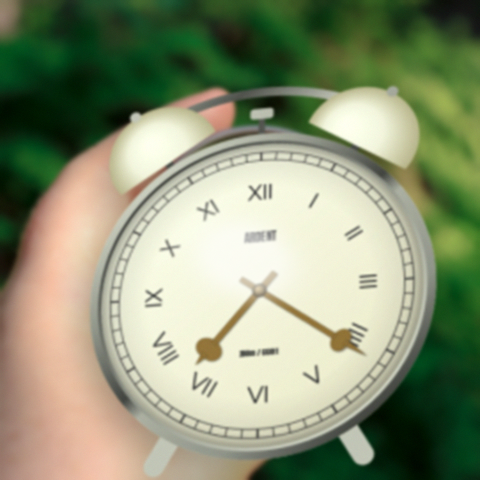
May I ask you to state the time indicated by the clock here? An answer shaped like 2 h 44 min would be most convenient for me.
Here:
7 h 21 min
